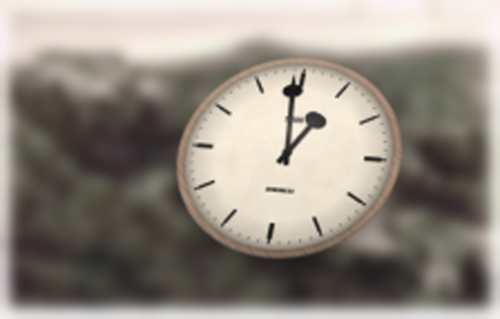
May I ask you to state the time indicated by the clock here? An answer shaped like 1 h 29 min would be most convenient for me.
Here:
12 h 59 min
